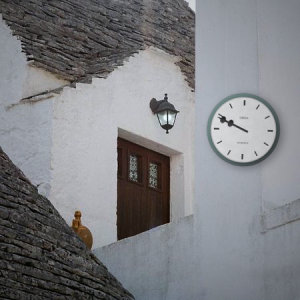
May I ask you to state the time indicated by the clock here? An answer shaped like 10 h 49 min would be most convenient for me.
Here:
9 h 49 min
